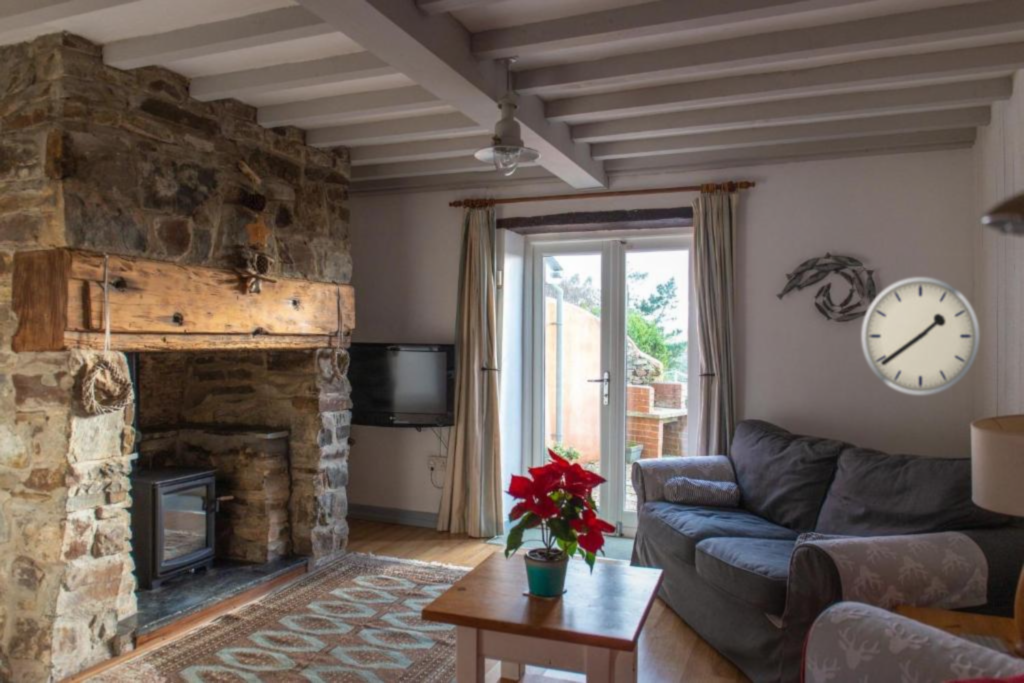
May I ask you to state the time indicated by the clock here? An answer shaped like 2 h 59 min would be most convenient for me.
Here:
1 h 39 min
